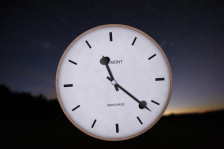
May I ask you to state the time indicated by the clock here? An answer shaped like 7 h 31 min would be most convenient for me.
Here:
11 h 22 min
